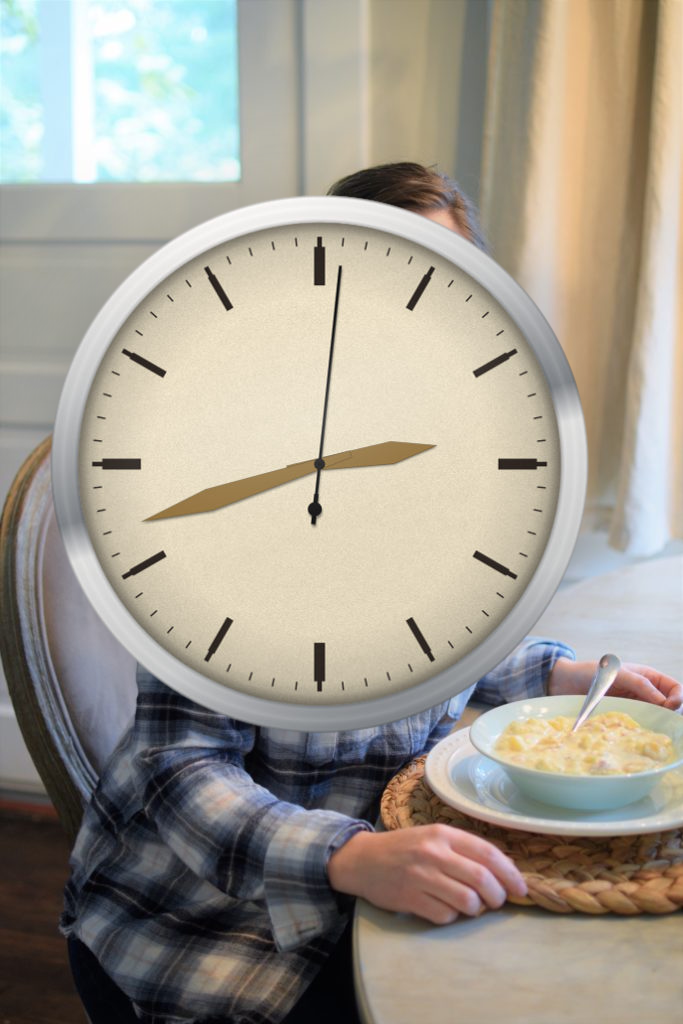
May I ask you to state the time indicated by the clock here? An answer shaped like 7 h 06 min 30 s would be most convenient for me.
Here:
2 h 42 min 01 s
